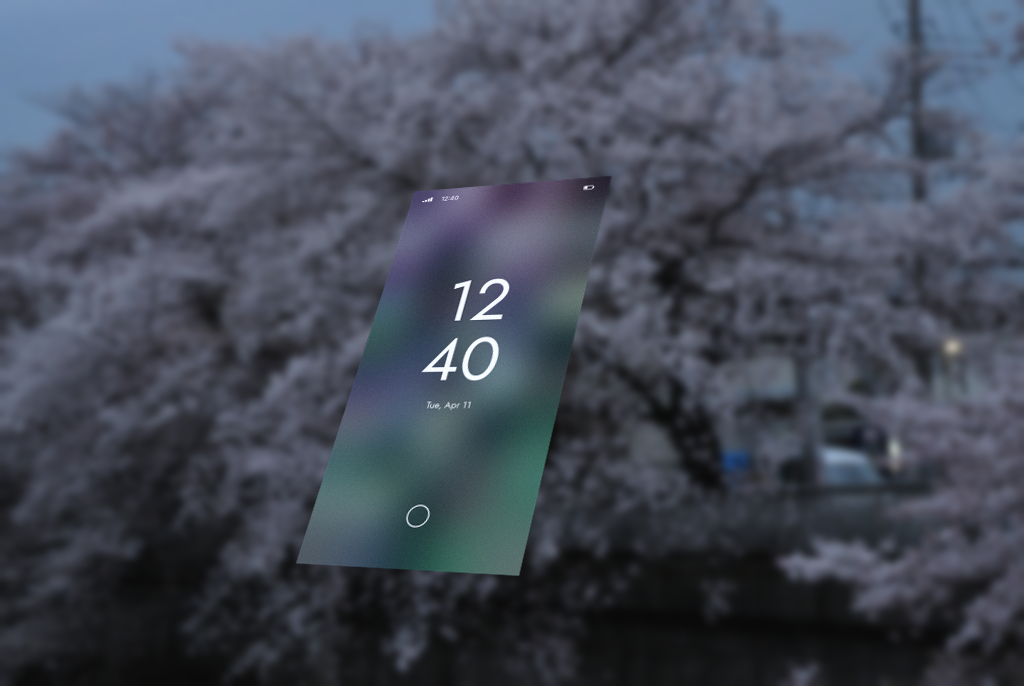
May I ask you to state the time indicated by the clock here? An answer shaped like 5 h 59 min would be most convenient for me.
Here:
12 h 40 min
